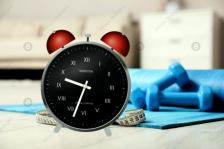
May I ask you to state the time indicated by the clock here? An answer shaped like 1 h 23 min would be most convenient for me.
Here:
9 h 33 min
